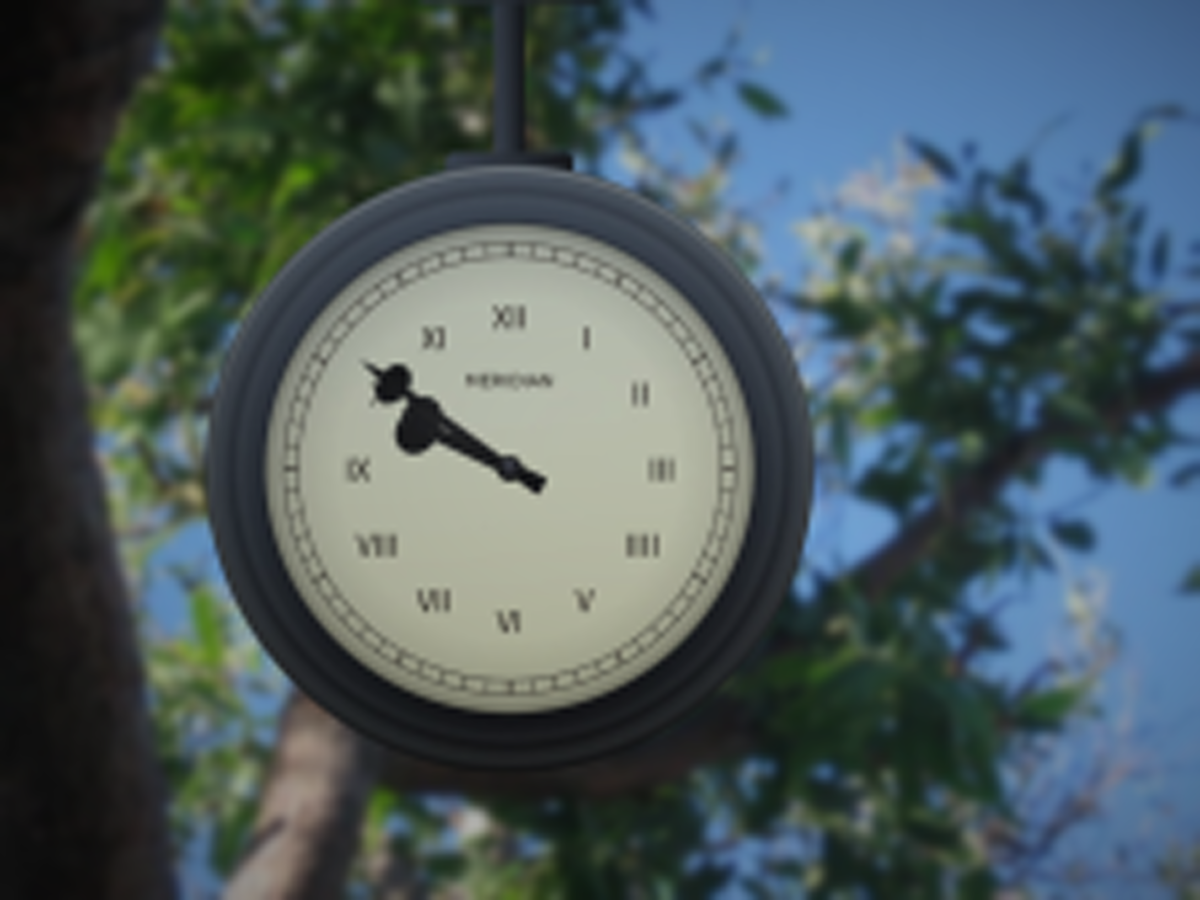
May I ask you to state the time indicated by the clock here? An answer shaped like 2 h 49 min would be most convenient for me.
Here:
9 h 51 min
